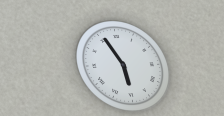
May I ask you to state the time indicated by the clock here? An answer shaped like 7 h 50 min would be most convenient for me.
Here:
5 h 56 min
